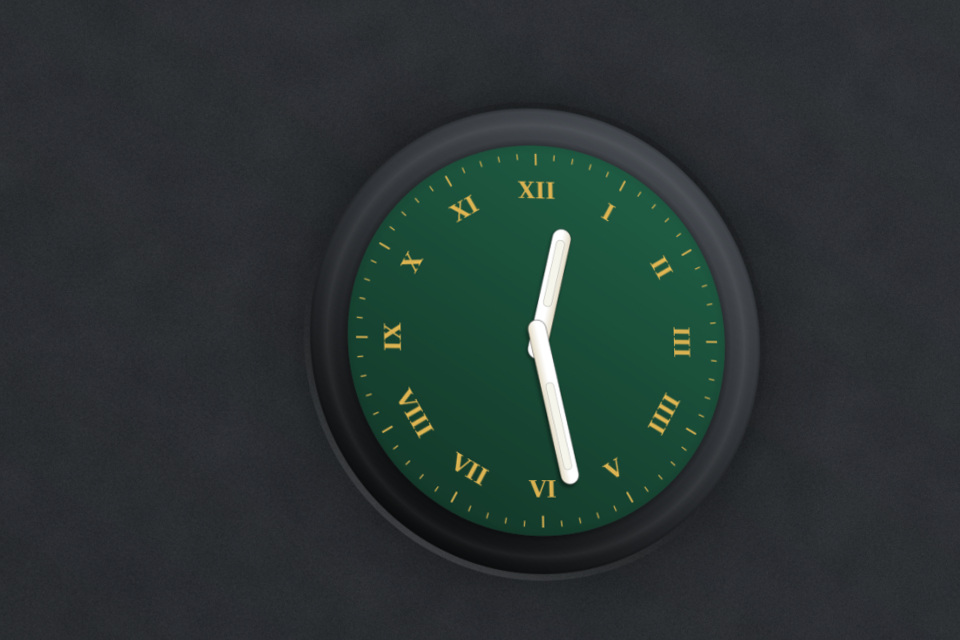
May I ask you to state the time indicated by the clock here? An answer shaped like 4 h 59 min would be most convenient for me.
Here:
12 h 28 min
